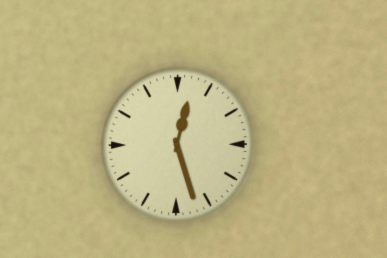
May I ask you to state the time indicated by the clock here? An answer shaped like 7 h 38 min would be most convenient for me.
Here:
12 h 27 min
